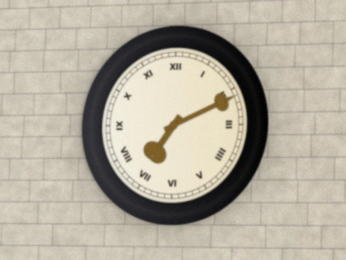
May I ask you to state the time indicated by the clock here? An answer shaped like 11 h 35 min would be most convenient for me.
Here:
7 h 11 min
